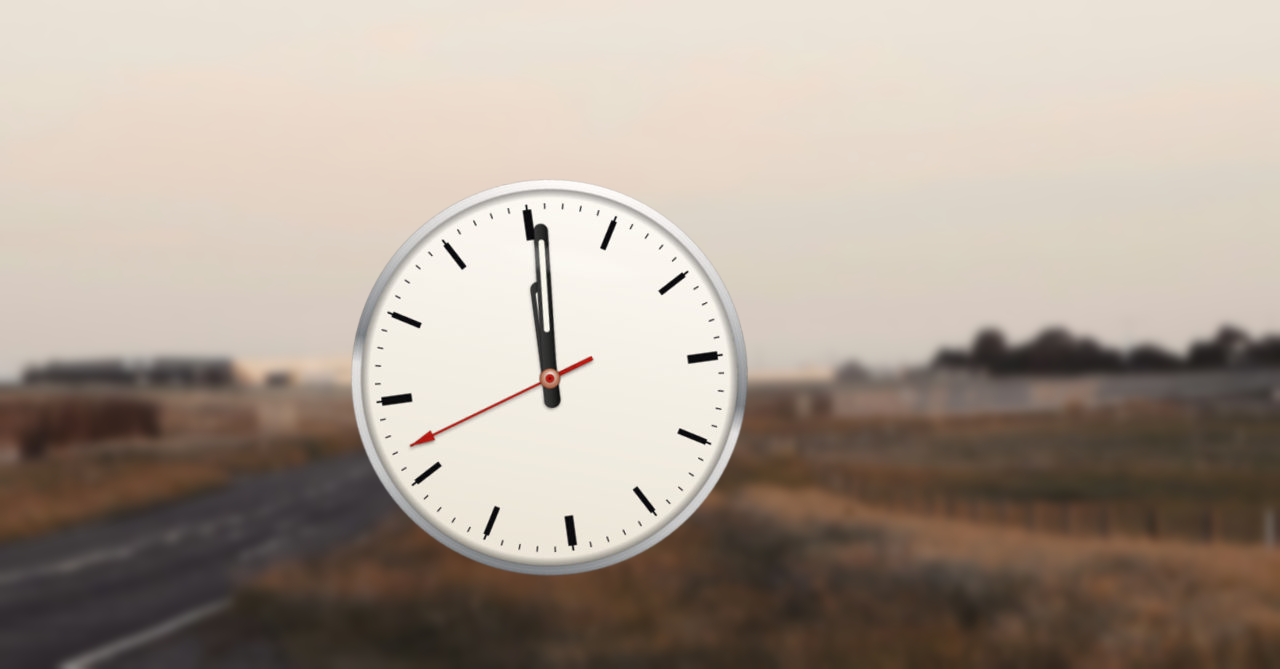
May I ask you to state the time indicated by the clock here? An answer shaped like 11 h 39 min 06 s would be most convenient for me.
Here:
12 h 00 min 42 s
